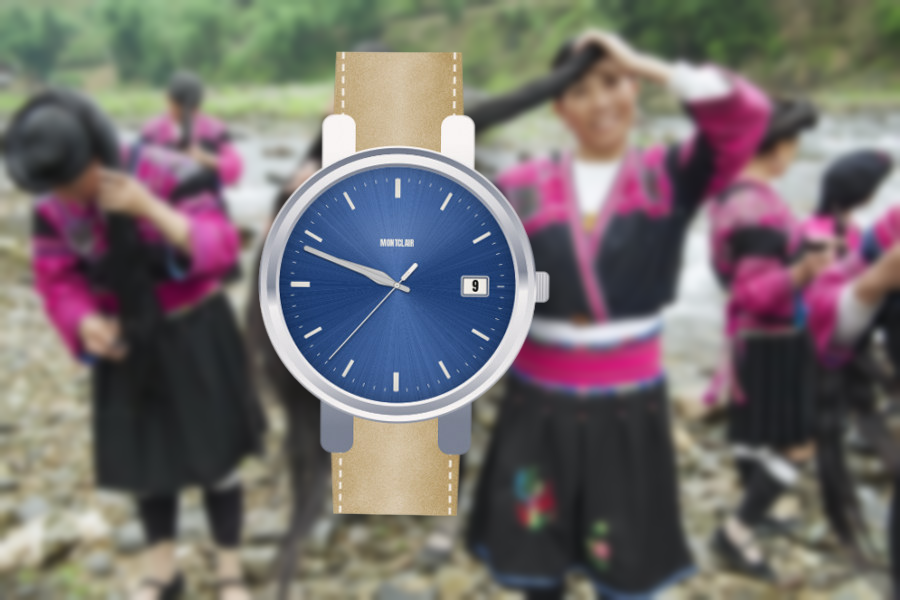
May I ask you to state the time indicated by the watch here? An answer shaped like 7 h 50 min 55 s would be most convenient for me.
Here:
9 h 48 min 37 s
